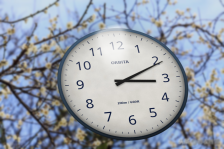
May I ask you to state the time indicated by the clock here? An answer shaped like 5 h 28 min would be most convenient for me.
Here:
3 h 11 min
